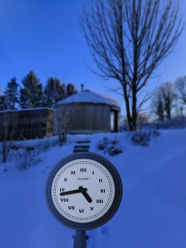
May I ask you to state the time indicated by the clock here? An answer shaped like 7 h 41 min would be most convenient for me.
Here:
4 h 43 min
